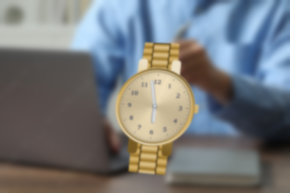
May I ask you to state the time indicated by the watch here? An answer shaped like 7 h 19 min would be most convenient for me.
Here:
5 h 58 min
